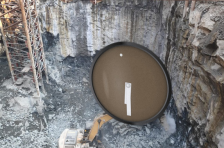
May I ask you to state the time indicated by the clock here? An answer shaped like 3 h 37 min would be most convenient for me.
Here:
6 h 32 min
